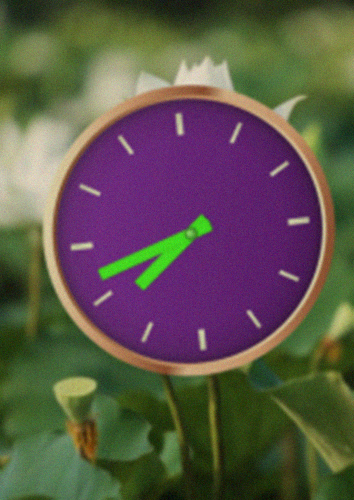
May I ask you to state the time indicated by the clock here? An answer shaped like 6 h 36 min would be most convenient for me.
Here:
7 h 42 min
